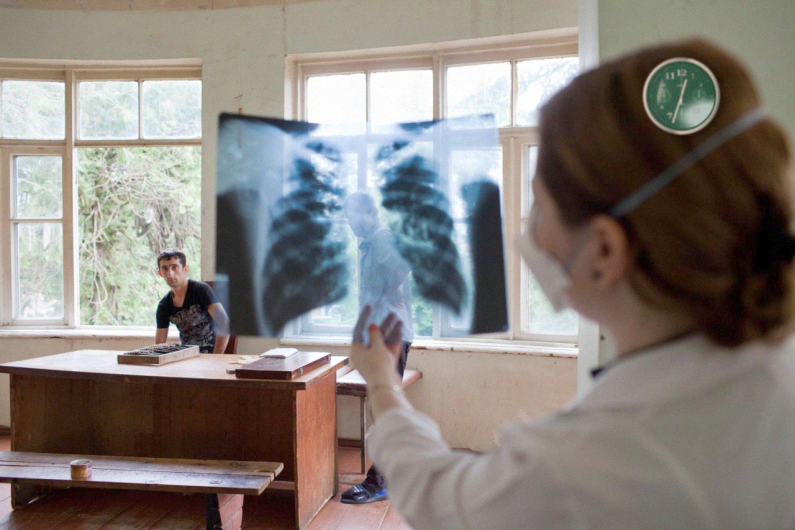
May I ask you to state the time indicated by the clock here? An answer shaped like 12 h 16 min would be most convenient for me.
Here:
12 h 33 min
